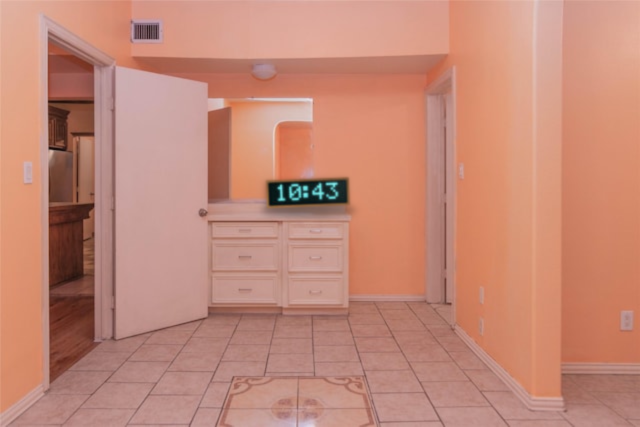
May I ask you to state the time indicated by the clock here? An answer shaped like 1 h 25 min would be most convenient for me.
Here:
10 h 43 min
